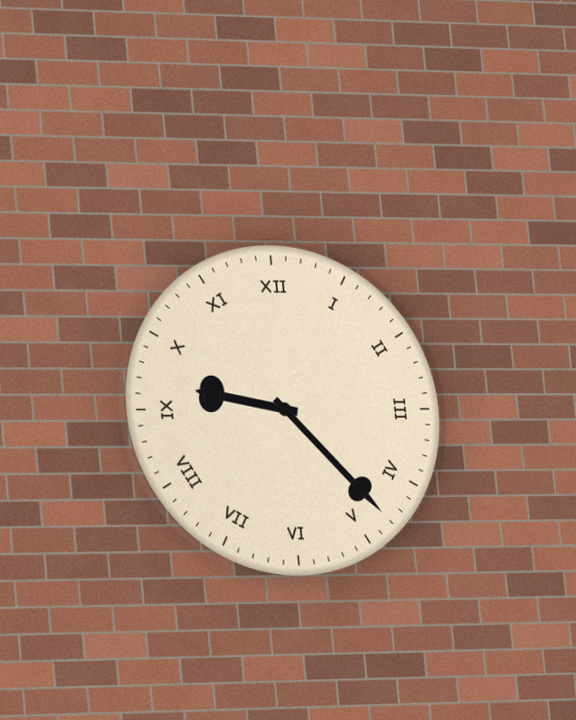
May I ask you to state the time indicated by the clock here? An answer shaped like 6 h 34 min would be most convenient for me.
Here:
9 h 23 min
